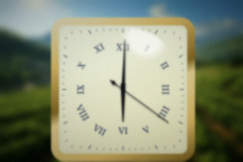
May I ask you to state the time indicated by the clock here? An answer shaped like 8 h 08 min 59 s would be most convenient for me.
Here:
6 h 00 min 21 s
